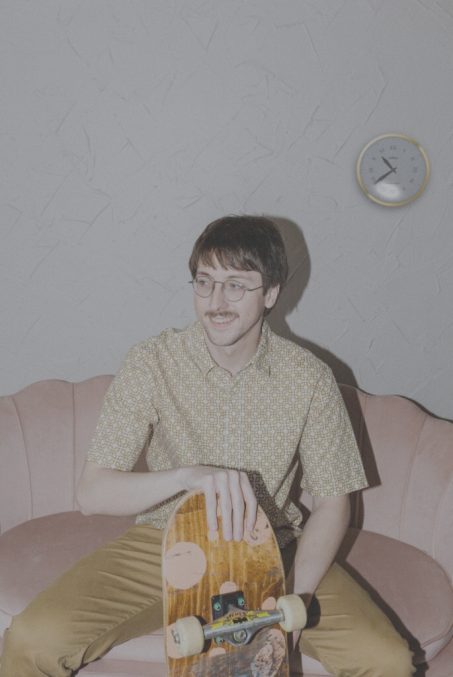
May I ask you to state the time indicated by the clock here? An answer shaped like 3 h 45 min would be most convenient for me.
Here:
10 h 39 min
